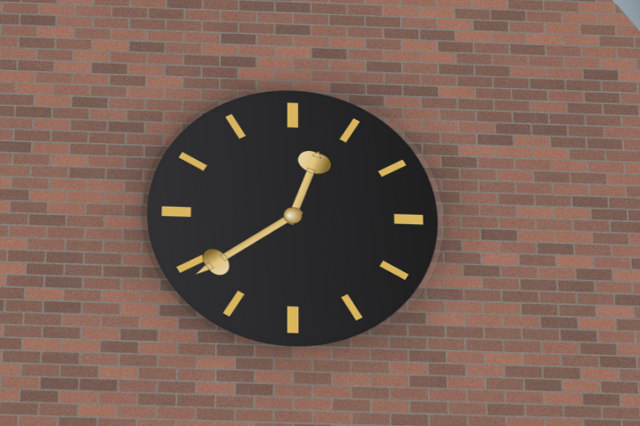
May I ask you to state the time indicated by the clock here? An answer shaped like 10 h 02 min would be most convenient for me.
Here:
12 h 39 min
